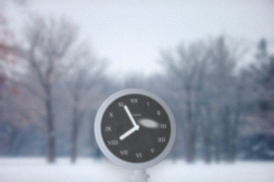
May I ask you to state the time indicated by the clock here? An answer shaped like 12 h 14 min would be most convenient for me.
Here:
7 h 56 min
